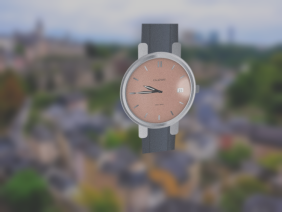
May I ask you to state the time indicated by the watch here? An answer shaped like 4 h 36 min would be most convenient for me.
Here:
9 h 45 min
